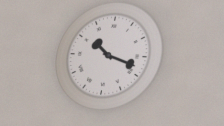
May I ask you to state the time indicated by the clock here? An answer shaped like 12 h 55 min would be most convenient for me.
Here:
10 h 18 min
